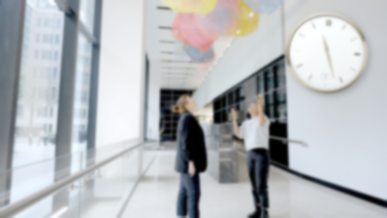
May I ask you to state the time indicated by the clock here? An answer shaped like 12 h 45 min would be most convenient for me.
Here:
11 h 27 min
